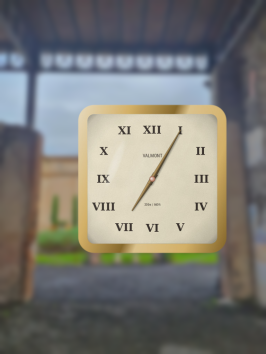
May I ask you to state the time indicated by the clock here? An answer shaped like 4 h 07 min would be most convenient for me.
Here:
7 h 05 min
